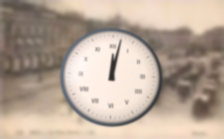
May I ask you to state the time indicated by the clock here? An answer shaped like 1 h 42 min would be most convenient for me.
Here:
12 h 02 min
